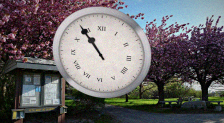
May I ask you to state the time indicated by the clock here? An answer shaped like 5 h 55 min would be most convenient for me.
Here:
10 h 54 min
